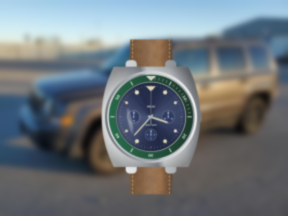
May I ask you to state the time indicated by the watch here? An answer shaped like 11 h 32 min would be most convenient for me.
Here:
3 h 37 min
